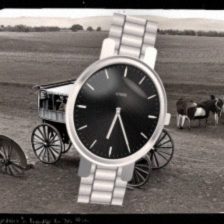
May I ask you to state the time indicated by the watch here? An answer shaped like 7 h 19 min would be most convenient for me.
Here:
6 h 25 min
